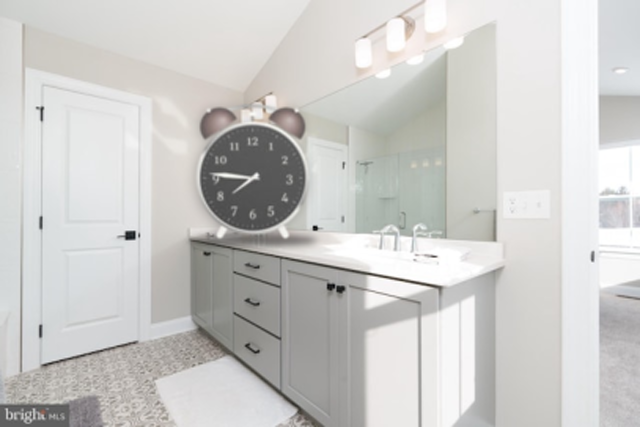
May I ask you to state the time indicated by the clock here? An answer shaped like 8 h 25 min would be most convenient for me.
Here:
7 h 46 min
